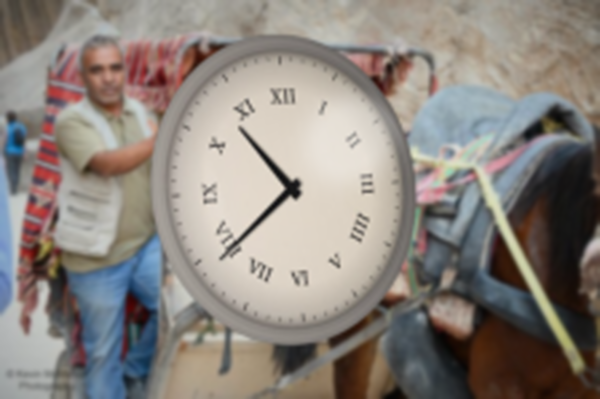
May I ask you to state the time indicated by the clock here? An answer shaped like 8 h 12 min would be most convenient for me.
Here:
10 h 39 min
